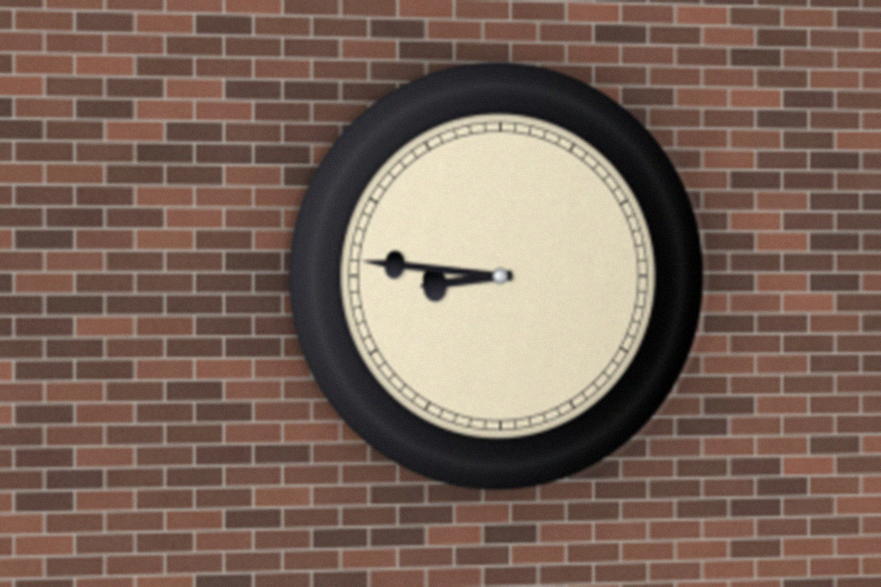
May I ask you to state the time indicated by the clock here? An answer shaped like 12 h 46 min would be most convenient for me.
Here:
8 h 46 min
